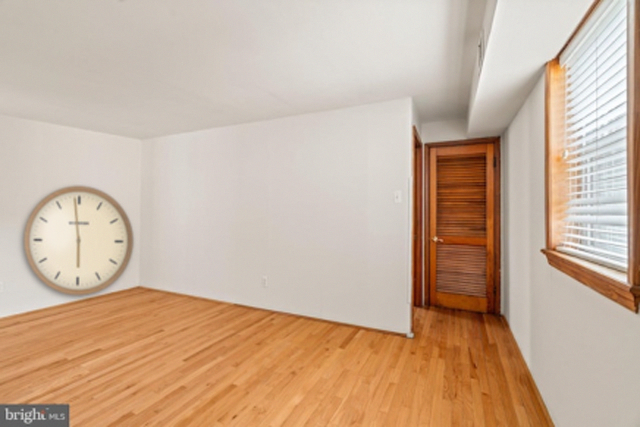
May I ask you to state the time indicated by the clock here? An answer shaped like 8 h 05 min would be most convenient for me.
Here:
5 h 59 min
